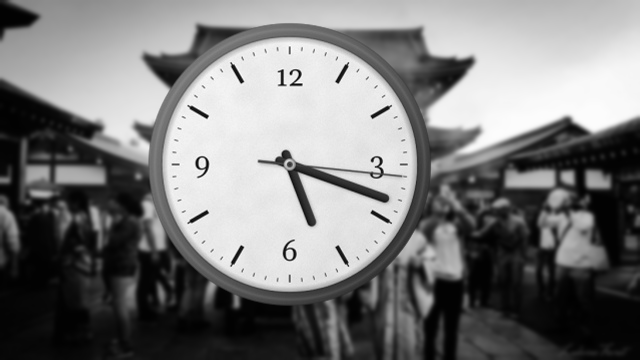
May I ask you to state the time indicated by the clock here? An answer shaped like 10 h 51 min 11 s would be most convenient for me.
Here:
5 h 18 min 16 s
